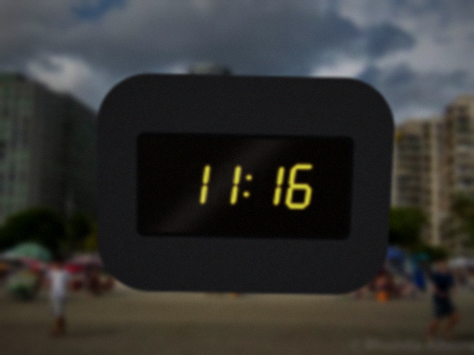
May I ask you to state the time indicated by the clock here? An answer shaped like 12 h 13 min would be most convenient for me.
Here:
11 h 16 min
